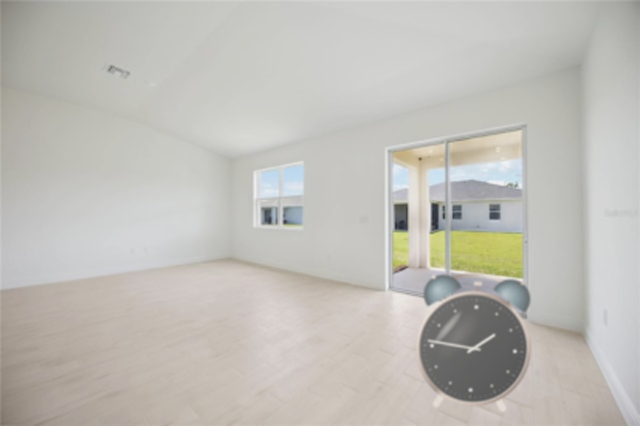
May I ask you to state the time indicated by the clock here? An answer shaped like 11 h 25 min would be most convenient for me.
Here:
1 h 46 min
